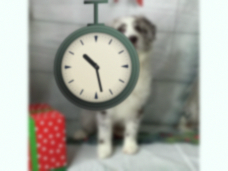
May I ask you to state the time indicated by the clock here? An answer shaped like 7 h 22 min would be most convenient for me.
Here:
10 h 28 min
